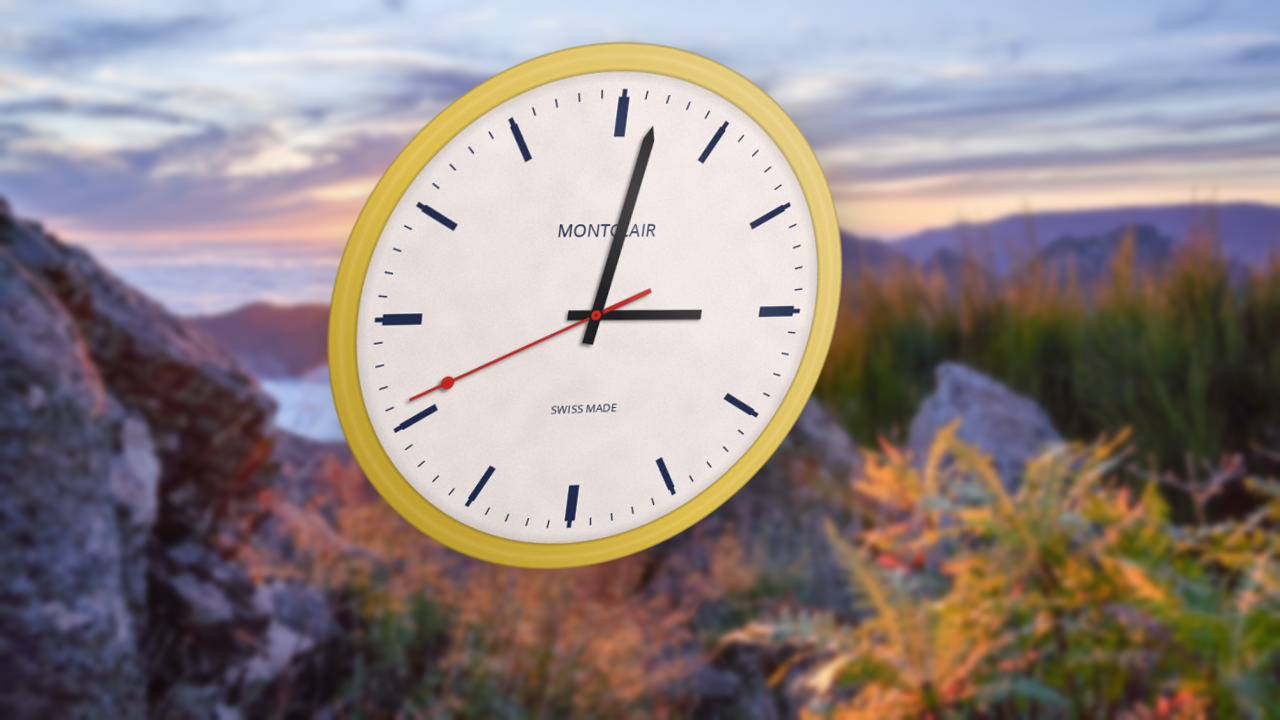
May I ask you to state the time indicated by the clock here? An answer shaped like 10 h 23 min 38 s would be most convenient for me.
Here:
3 h 01 min 41 s
